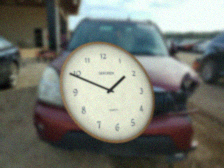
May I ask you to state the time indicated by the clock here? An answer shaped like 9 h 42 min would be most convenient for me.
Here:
1 h 49 min
